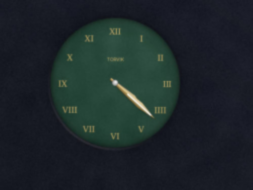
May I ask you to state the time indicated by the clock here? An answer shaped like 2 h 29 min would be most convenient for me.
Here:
4 h 22 min
